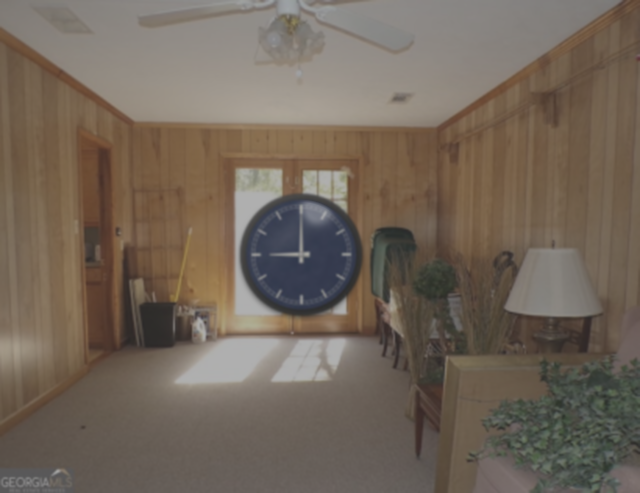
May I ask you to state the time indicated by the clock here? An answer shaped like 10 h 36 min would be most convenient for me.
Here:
9 h 00 min
